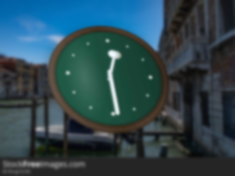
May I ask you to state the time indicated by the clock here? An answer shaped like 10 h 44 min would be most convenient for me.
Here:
12 h 29 min
